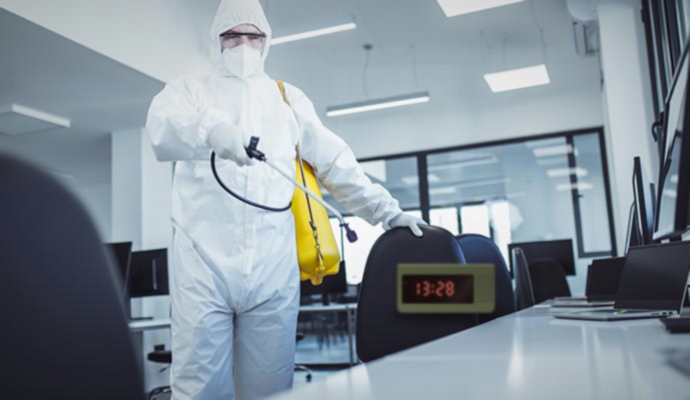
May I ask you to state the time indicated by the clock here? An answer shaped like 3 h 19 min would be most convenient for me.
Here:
13 h 28 min
